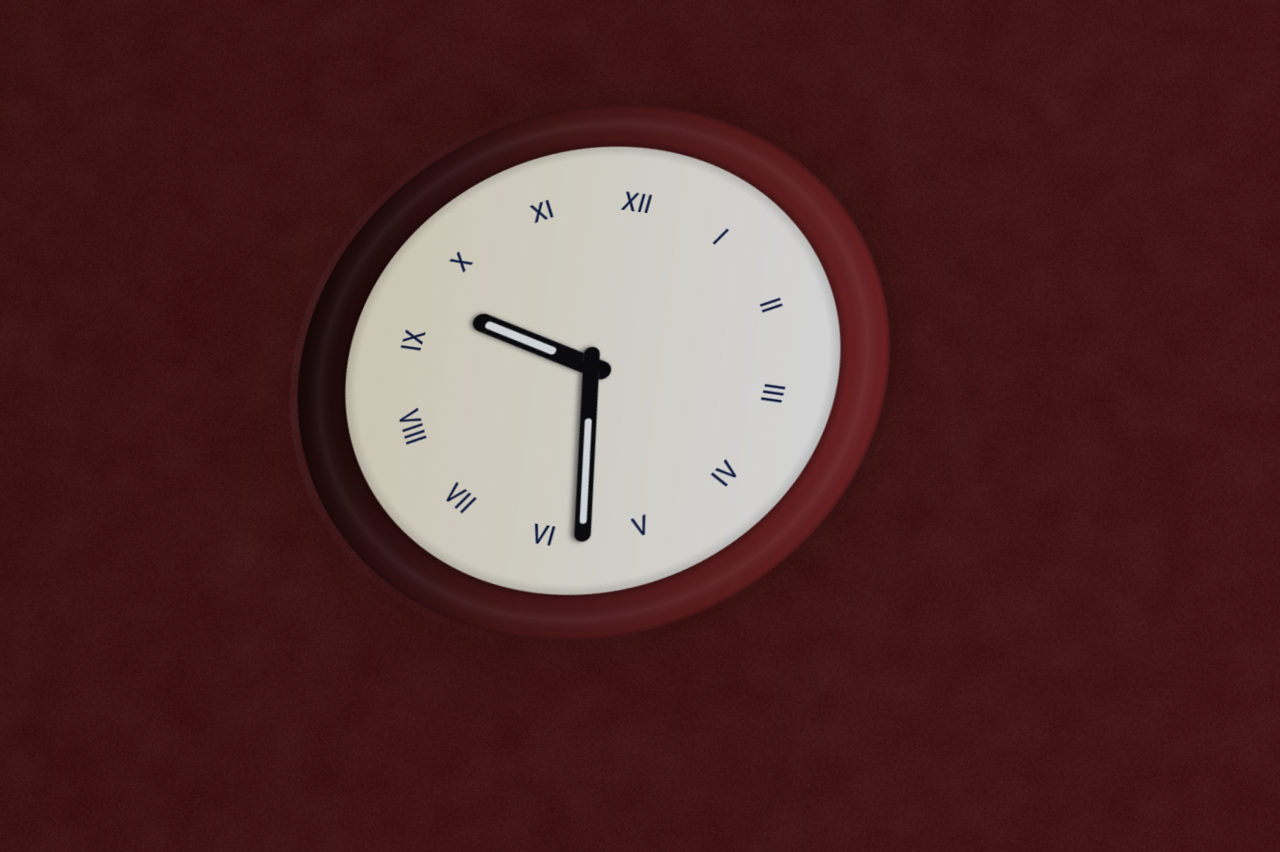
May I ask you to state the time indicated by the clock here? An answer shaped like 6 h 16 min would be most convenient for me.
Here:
9 h 28 min
